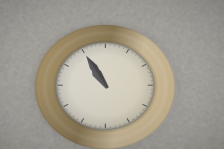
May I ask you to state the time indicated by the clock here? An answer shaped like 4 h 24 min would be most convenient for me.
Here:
10 h 55 min
